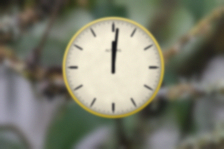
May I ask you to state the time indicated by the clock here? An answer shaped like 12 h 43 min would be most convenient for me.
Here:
12 h 01 min
